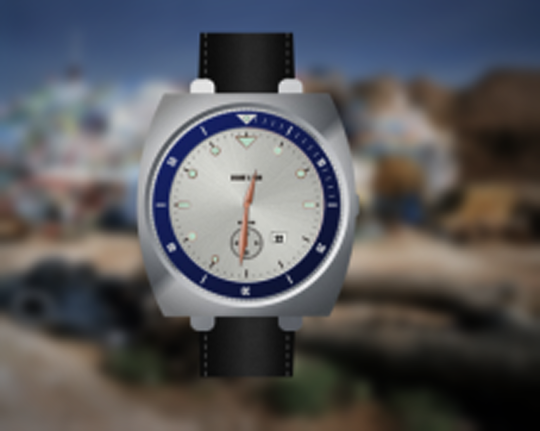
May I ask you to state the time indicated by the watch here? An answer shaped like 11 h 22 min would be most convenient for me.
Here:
12 h 31 min
